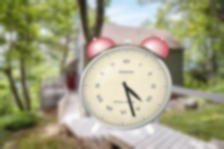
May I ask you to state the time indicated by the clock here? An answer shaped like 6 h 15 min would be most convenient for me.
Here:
4 h 27 min
